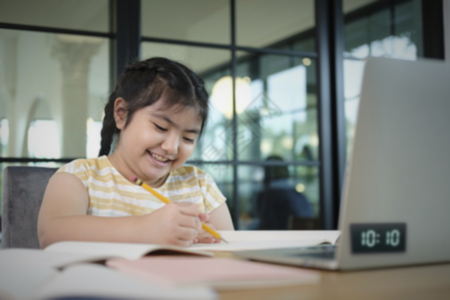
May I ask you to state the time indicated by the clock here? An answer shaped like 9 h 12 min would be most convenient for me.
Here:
10 h 10 min
